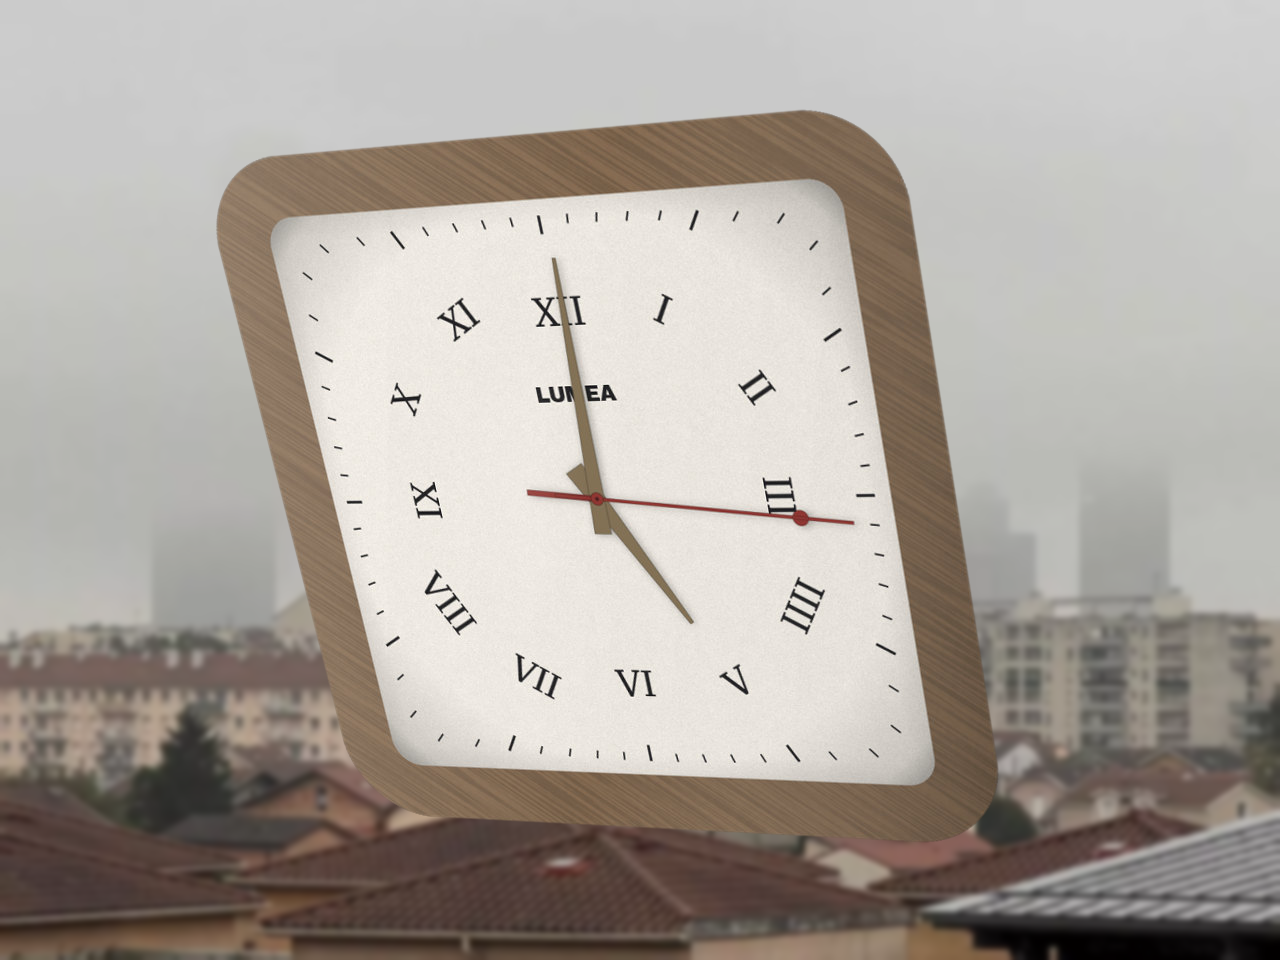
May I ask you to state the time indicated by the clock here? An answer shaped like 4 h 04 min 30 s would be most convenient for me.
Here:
5 h 00 min 16 s
